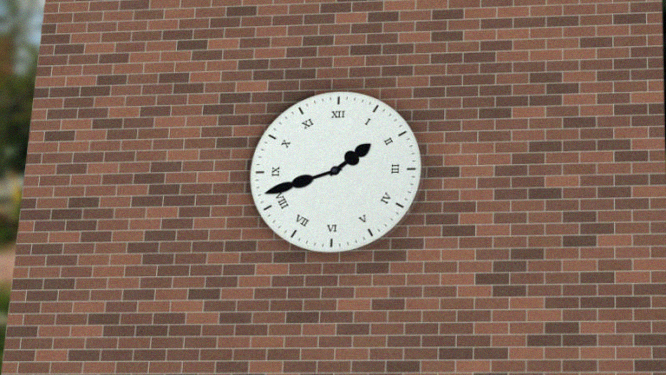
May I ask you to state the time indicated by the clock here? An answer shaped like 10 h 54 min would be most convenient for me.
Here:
1 h 42 min
